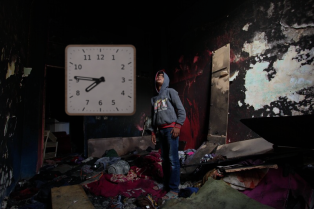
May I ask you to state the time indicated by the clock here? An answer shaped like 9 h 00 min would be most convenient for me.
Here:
7 h 46 min
